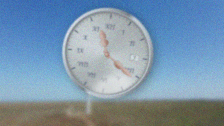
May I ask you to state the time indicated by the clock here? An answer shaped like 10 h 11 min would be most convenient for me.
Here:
11 h 21 min
